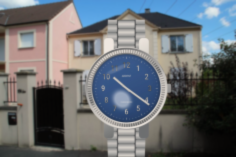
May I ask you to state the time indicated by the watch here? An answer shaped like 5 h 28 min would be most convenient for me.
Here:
10 h 21 min
